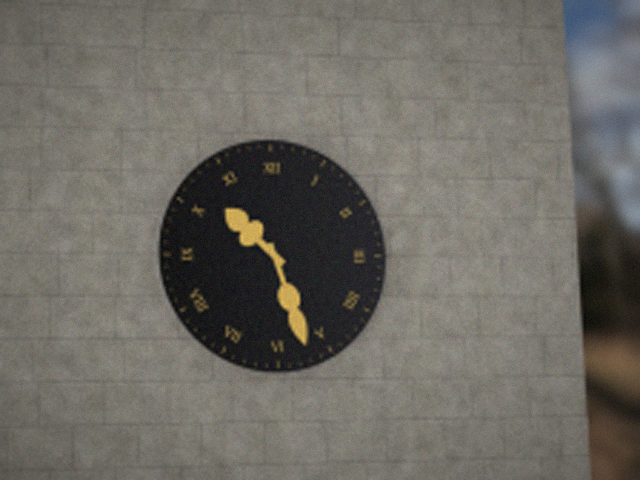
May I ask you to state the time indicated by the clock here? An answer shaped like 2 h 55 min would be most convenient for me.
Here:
10 h 27 min
